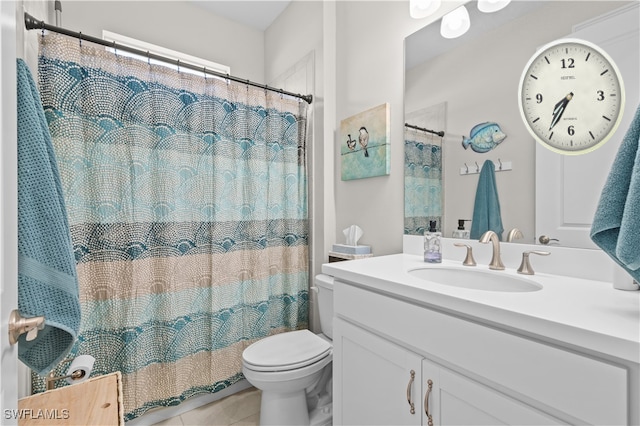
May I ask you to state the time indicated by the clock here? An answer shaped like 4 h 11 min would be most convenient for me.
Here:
7 h 36 min
